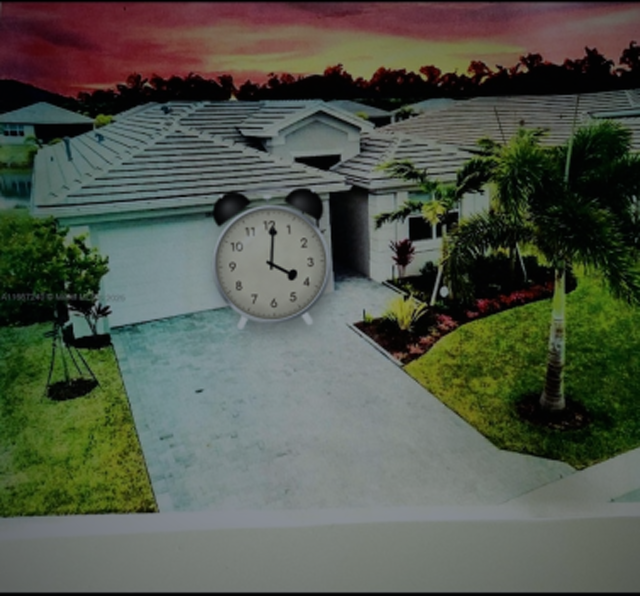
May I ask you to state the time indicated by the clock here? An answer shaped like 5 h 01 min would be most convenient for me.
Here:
4 h 01 min
